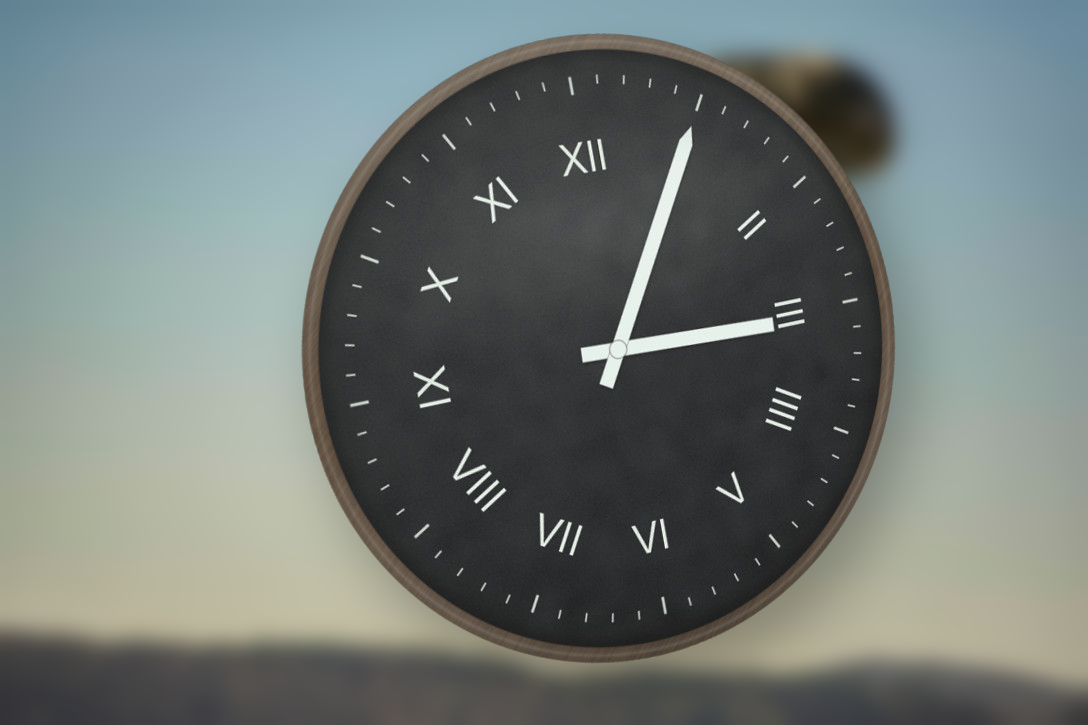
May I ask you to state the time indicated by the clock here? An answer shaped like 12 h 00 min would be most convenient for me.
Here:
3 h 05 min
